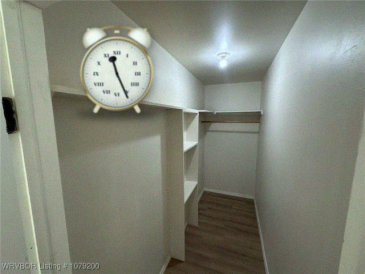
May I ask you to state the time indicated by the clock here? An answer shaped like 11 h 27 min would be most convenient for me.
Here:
11 h 26 min
